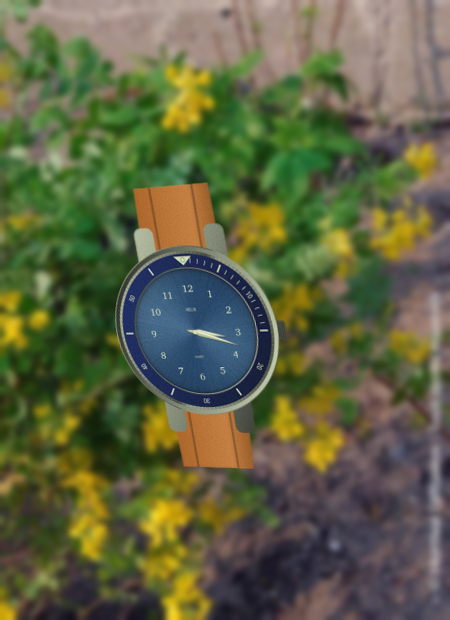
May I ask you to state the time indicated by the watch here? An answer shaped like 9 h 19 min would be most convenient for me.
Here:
3 h 18 min
